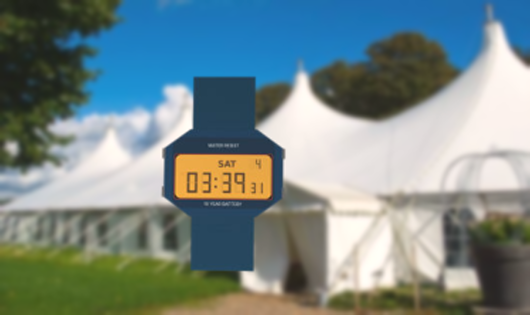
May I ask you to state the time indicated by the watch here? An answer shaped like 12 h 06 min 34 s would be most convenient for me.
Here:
3 h 39 min 31 s
